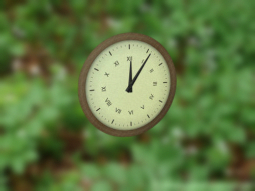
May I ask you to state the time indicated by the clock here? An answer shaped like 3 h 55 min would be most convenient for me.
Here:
12 h 06 min
